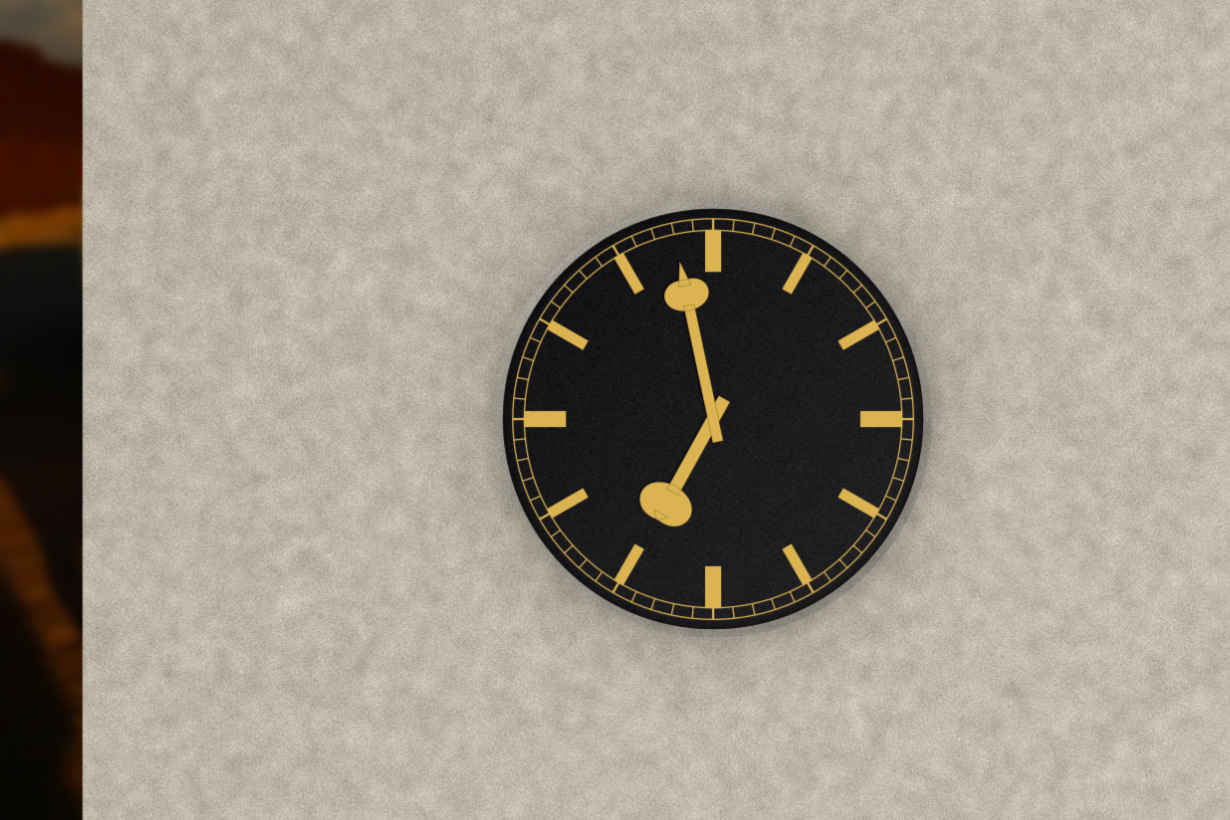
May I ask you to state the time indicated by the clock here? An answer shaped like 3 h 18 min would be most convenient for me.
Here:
6 h 58 min
